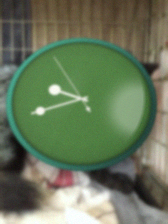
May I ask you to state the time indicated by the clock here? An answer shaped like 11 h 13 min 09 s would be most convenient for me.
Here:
9 h 41 min 55 s
